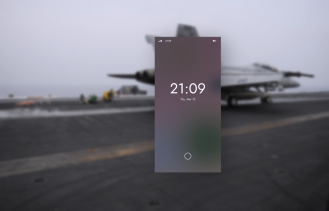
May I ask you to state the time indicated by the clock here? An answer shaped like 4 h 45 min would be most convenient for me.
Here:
21 h 09 min
